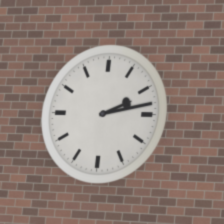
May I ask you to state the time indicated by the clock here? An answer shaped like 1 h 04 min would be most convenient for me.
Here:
2 h 13 min
